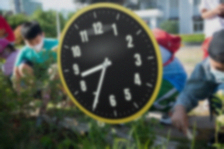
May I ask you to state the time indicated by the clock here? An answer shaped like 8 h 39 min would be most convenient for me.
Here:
8 h 35 min
